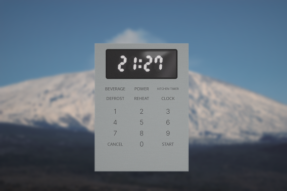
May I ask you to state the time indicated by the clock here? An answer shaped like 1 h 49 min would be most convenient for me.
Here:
21 h 27 min
